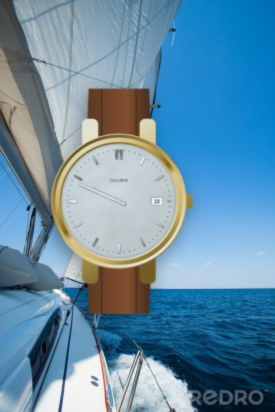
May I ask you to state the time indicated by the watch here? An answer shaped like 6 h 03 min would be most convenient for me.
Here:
9 h 49 min
